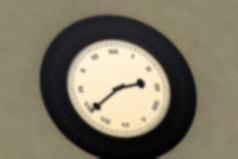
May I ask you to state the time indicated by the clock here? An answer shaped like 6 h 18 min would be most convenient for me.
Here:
2 h 39 min
